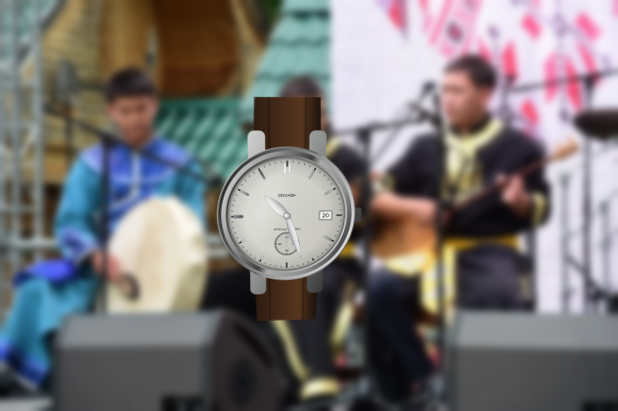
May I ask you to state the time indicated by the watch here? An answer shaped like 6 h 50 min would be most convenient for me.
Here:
10 h 27 min
